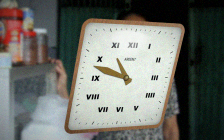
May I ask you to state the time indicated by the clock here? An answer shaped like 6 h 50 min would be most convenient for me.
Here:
10 h 48 min
